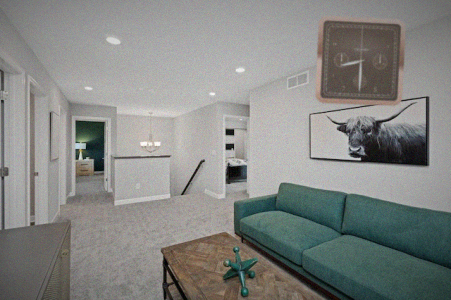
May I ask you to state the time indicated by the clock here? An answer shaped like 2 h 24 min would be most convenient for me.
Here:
8 h 30 min
